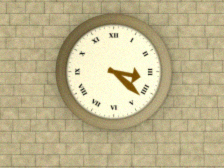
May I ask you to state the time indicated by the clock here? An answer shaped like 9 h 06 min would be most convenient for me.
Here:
3 h 22 min
